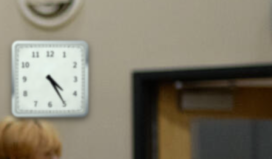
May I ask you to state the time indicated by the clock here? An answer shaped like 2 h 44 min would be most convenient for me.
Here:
4 h 25 min
